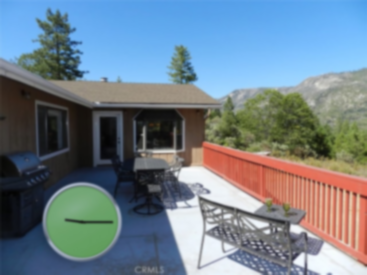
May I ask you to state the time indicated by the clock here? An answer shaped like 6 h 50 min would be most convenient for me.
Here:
9 h 15 min
